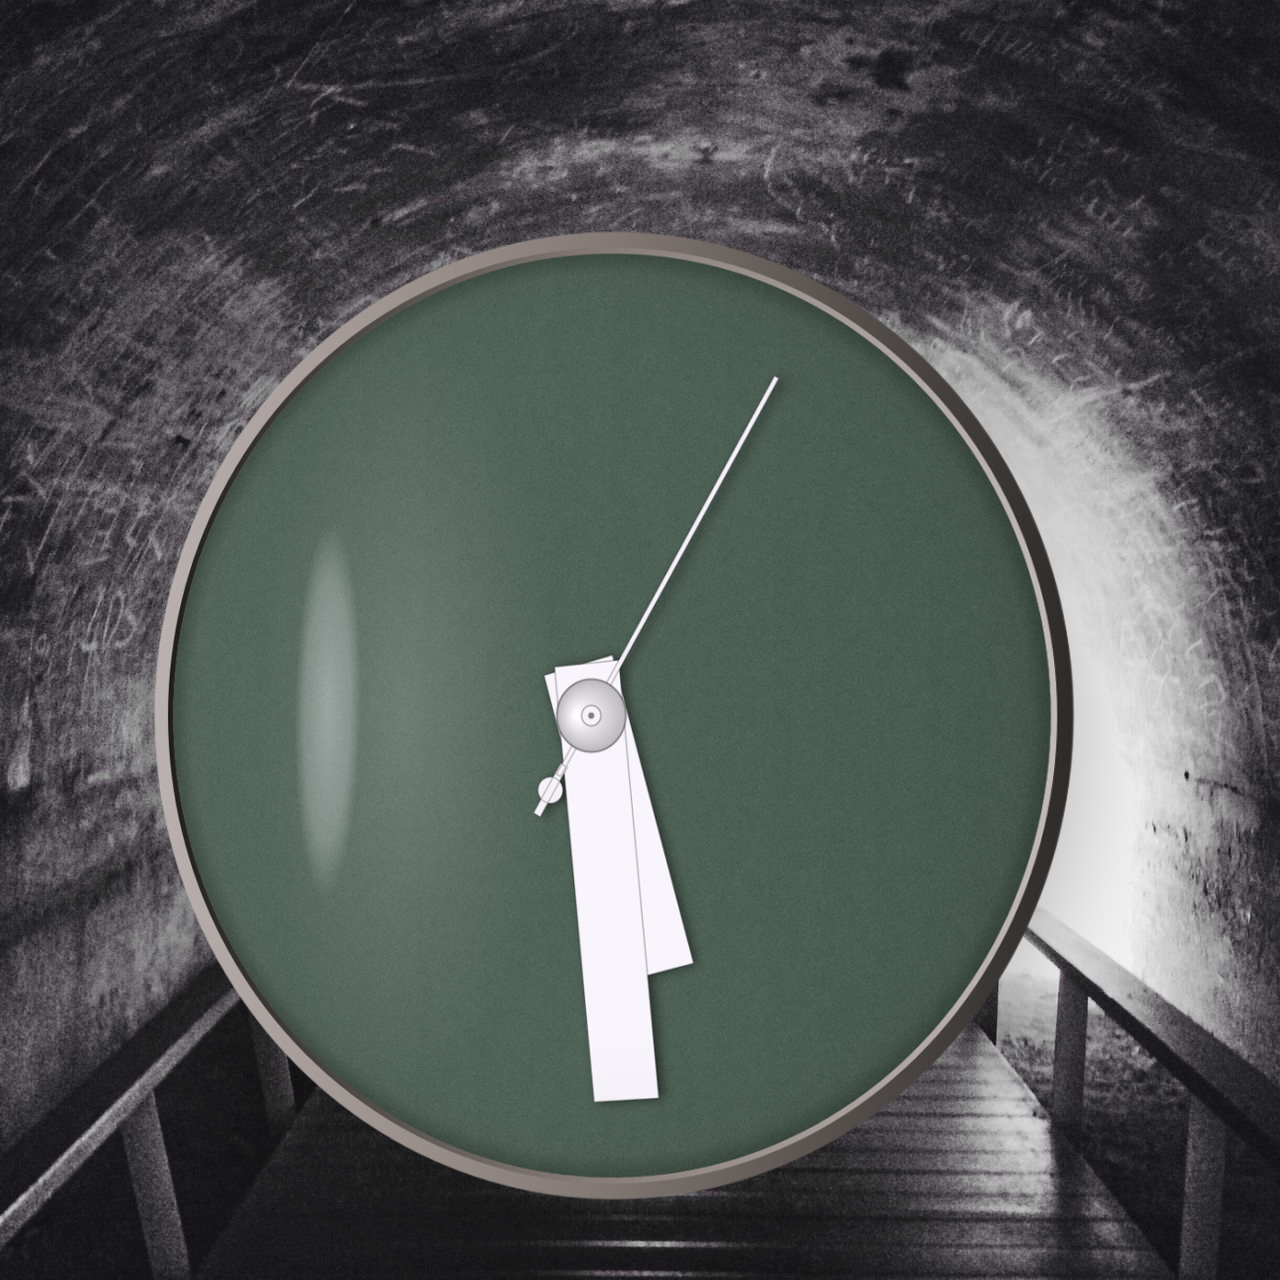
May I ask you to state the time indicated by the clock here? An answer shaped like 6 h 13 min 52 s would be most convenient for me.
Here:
5 h 29 min 05 s
